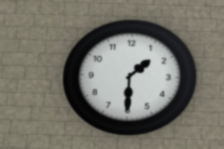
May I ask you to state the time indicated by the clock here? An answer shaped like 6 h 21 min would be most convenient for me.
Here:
1 h 30 min
